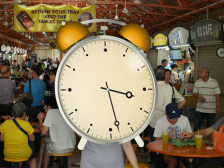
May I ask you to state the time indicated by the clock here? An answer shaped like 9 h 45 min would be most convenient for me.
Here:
3 h 28 min
